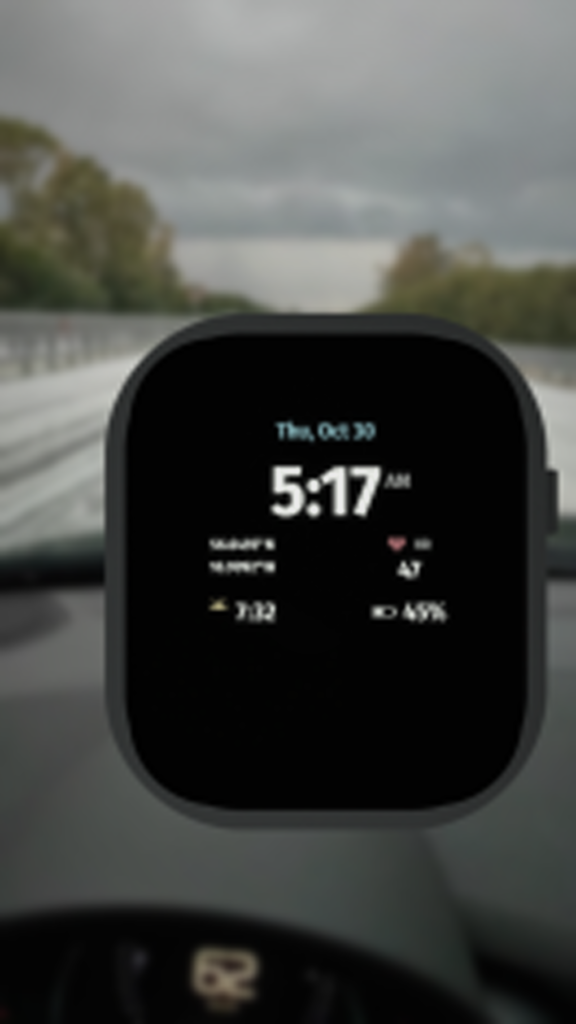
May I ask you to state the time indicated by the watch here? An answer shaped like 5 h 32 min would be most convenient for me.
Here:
5 h 17 min
